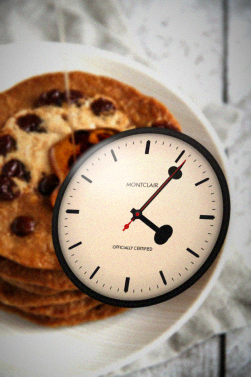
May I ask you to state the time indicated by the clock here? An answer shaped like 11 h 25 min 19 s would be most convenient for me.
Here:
4 h 06 min 06 s
